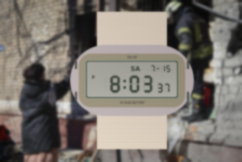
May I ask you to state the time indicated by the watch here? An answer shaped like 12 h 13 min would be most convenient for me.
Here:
8 h 03 min
